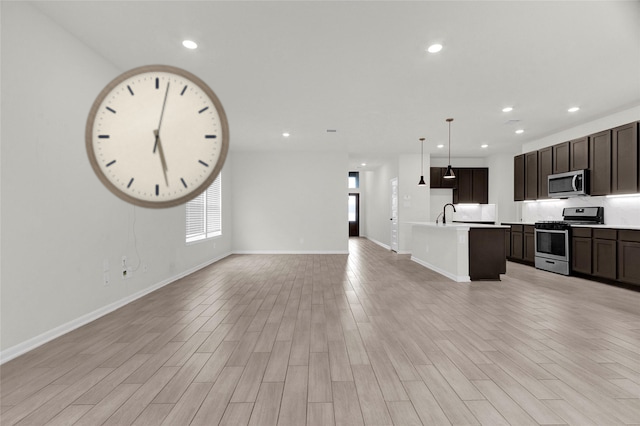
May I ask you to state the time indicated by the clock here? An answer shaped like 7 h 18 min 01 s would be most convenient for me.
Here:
5 h 28 min 02 s
